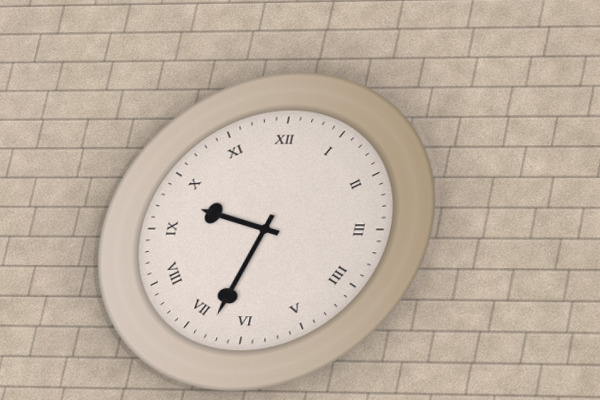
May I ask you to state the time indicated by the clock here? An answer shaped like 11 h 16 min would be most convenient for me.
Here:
9 h 33 min
